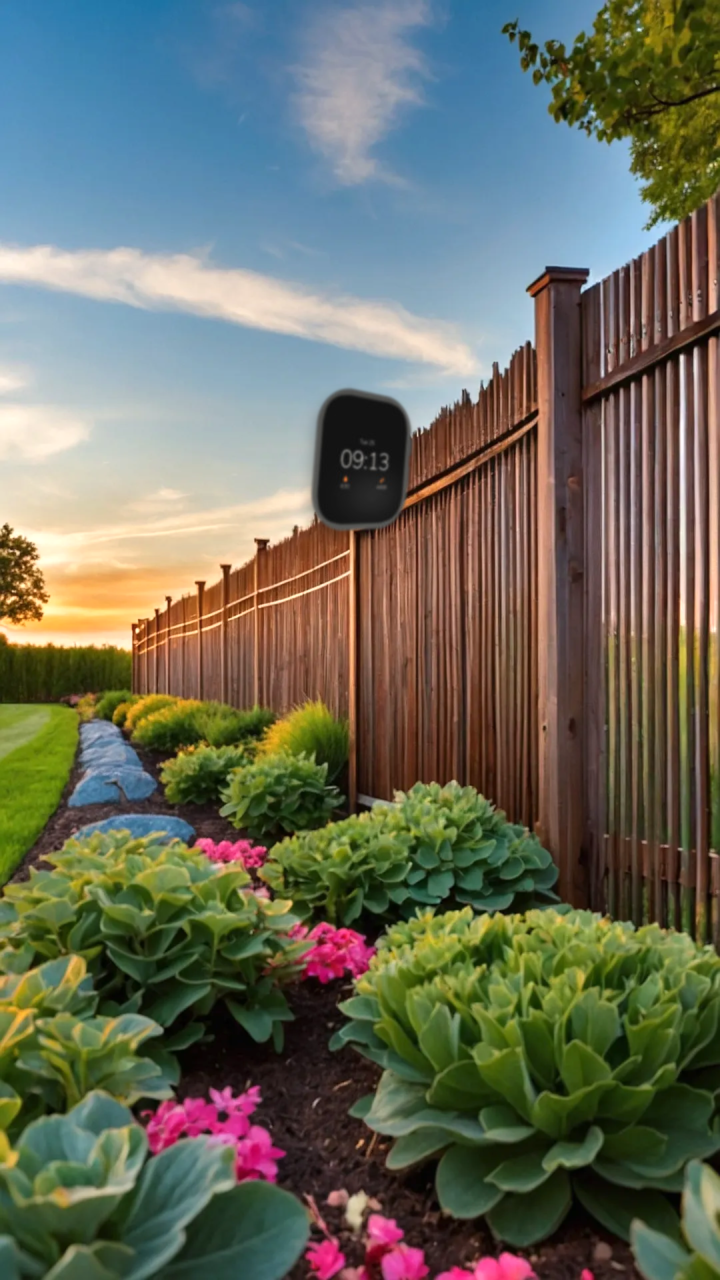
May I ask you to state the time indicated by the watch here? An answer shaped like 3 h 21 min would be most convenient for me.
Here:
9 h 13 min
